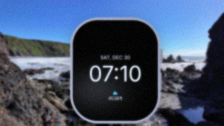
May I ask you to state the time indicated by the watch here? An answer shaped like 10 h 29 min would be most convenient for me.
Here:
7 h 10 min
